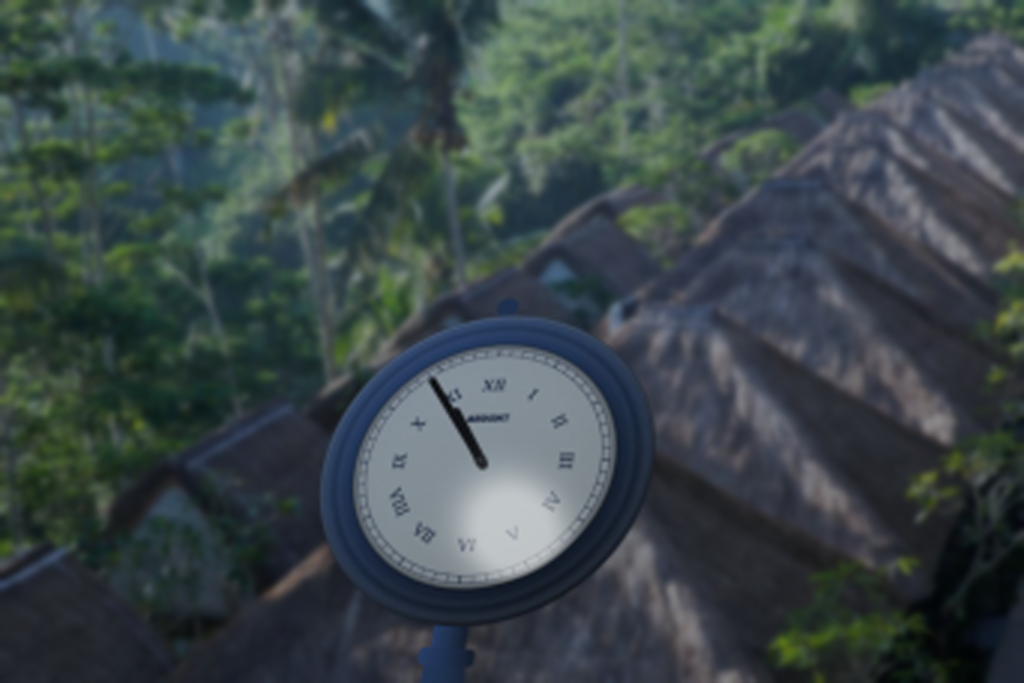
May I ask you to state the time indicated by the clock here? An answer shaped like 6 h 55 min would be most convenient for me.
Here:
10 h 54 min
